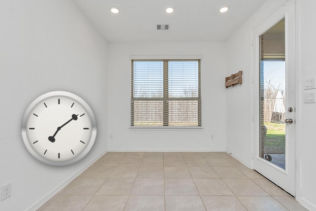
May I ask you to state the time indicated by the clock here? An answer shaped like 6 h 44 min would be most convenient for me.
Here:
7 h 09 min
